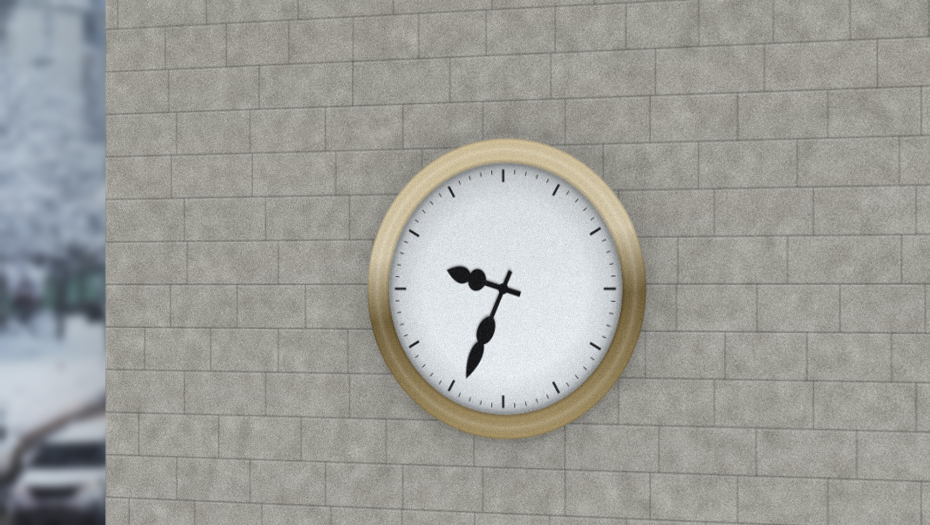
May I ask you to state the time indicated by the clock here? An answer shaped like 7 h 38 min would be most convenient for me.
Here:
9 h 34 min
